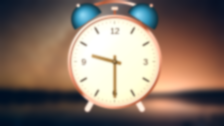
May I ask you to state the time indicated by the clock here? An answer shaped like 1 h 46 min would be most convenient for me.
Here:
9 h 30 min
